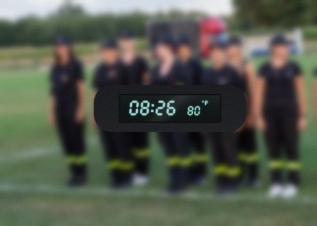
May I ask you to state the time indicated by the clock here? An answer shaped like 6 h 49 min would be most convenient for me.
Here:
8 h 26 min
